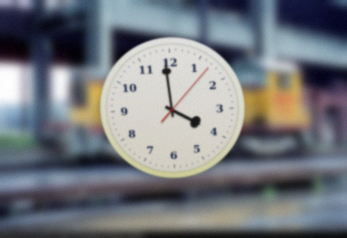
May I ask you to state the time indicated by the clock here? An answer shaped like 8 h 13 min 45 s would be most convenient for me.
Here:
3 h 59 min 07 s
